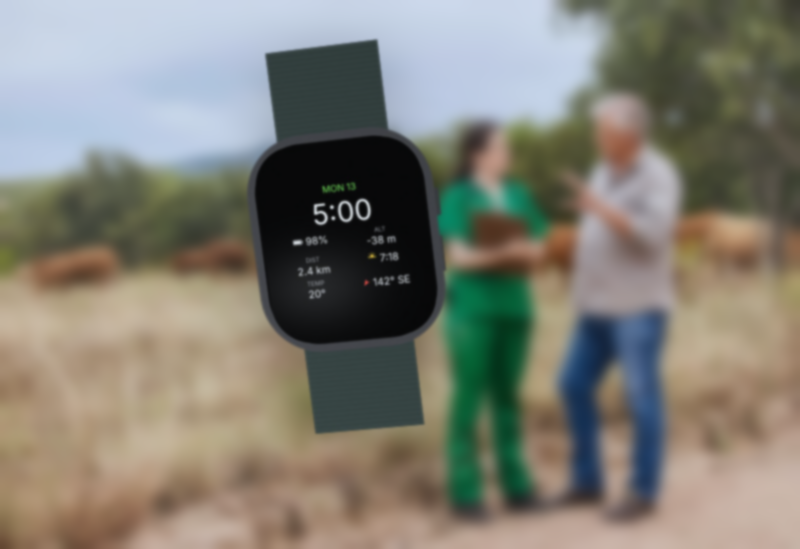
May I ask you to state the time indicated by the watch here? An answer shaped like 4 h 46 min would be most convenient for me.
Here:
5 h 00 min
